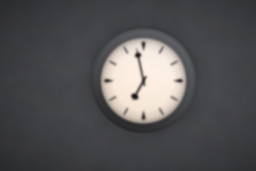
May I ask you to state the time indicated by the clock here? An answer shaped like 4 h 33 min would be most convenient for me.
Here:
6 h 58 min
